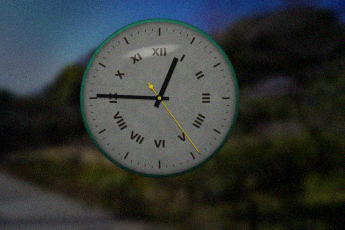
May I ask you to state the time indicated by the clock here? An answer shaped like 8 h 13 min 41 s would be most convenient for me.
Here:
12 h 45 min 24 s
